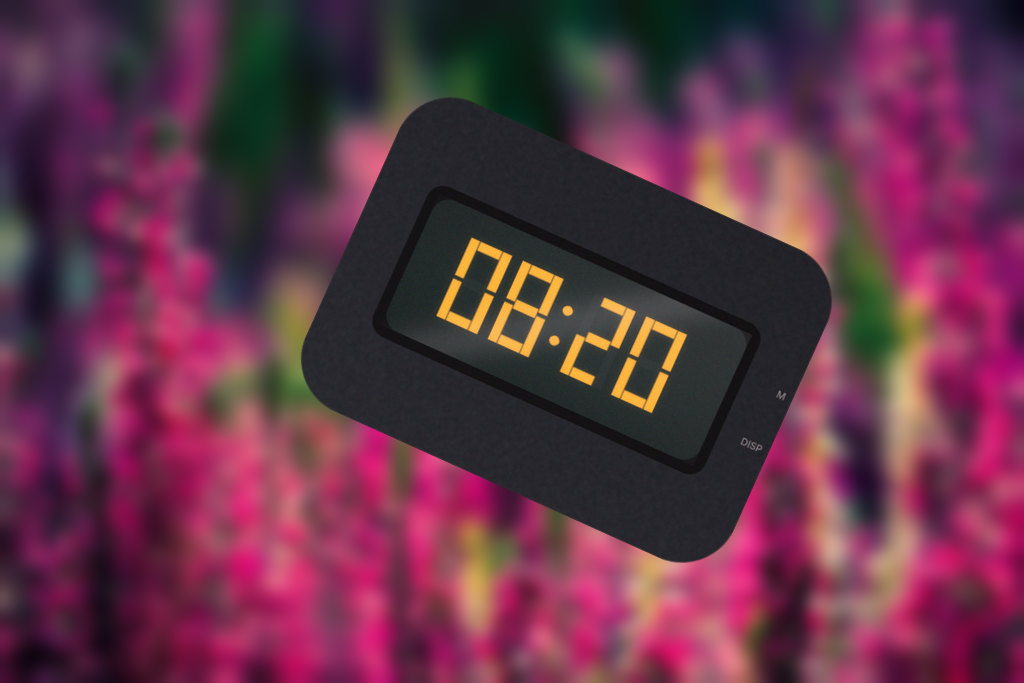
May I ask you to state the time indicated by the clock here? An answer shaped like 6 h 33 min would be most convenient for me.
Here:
8 h 20 min
